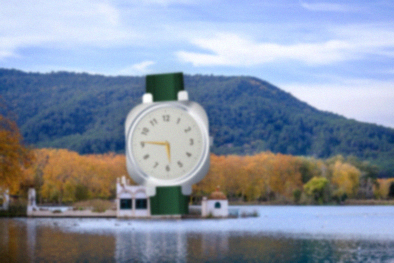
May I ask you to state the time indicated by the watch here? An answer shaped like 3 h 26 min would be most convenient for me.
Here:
5 h 46 min
